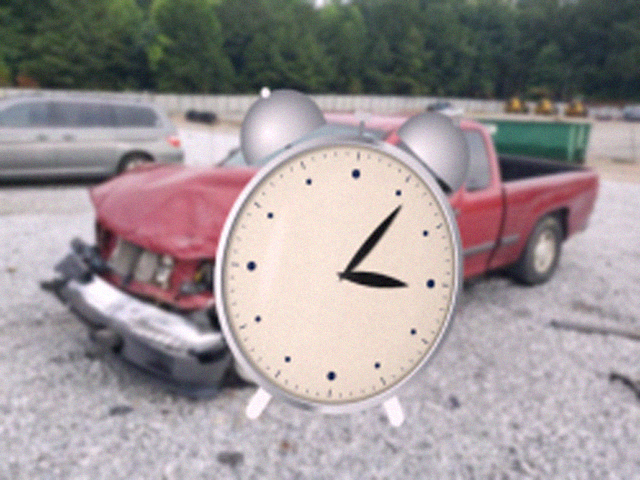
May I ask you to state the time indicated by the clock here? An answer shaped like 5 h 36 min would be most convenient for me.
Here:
3 h 06 min
